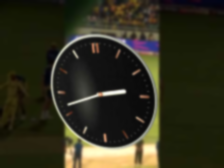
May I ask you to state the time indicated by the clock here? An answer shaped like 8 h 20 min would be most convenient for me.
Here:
2 h 42 min
